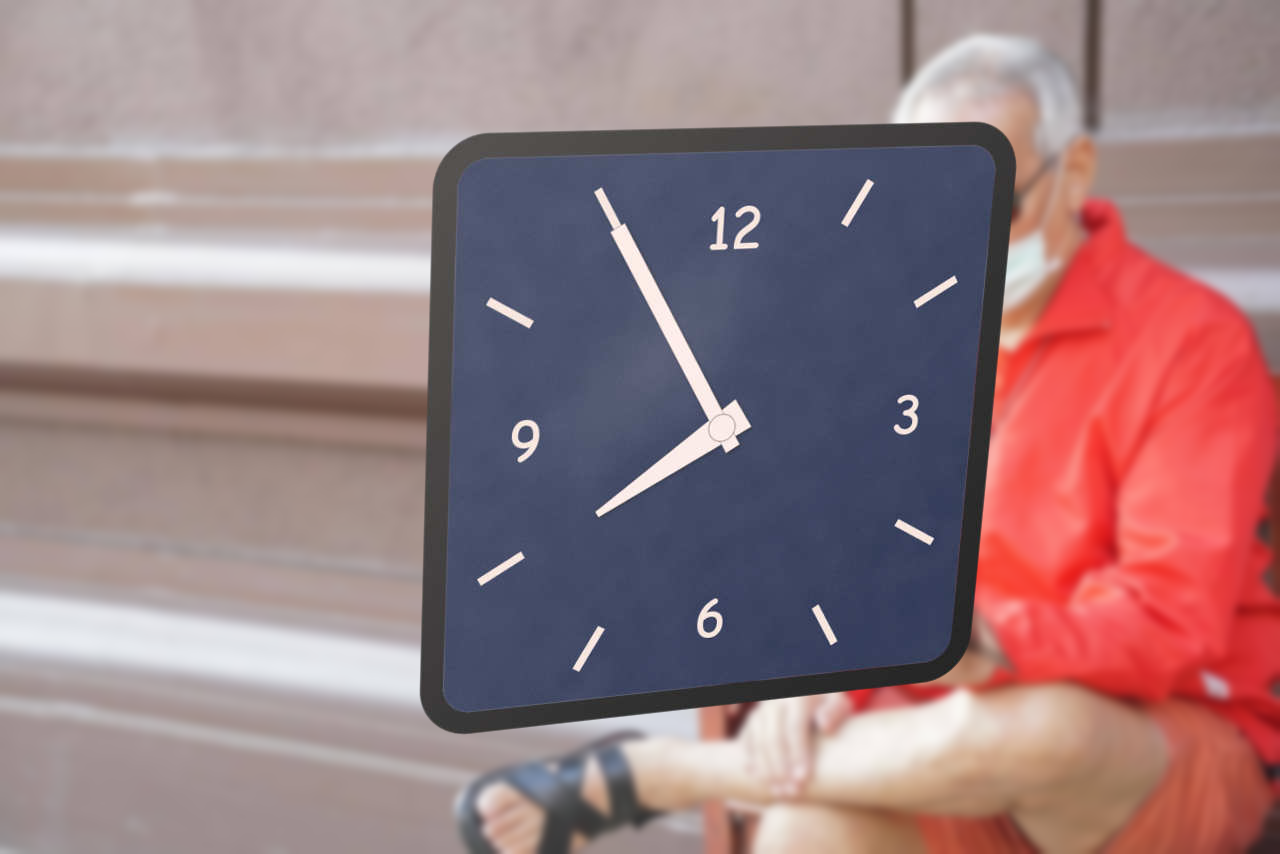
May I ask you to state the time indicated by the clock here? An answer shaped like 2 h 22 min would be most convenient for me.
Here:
7 h 55 min
